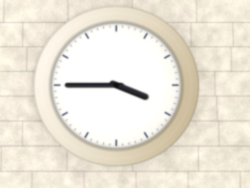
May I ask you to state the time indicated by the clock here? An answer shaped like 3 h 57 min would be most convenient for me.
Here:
3 h 45 min
